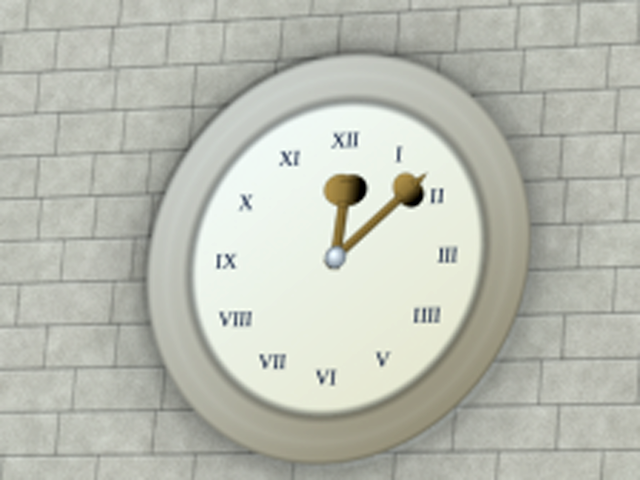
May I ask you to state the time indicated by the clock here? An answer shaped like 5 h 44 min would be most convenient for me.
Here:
12 h 08 min
